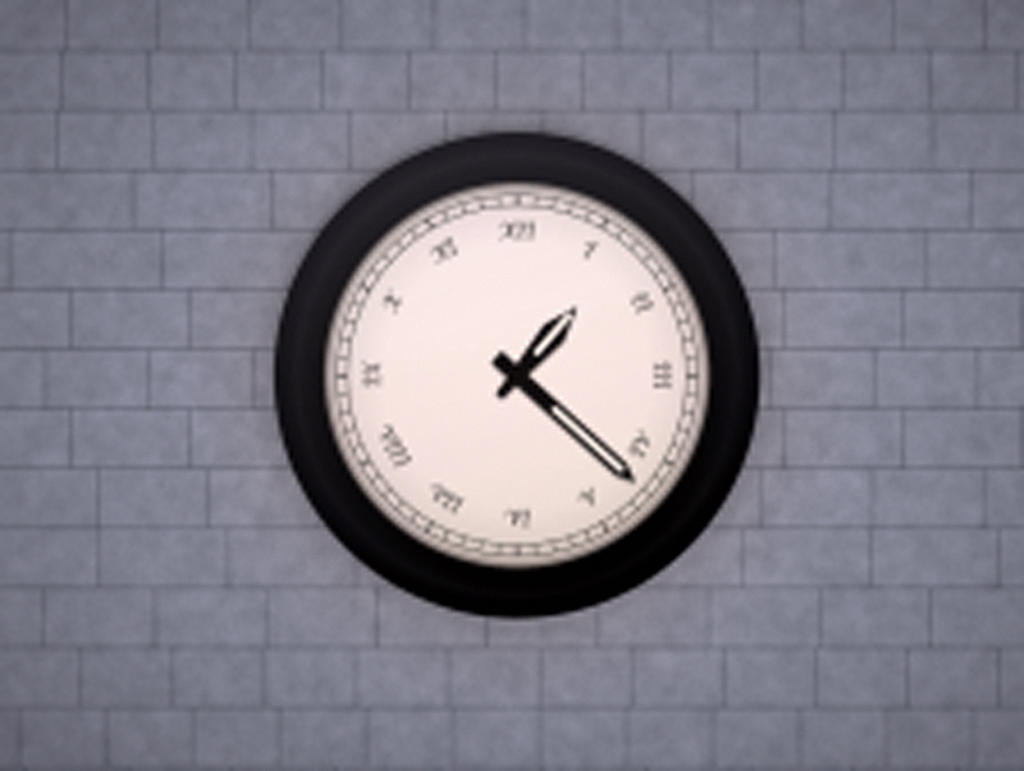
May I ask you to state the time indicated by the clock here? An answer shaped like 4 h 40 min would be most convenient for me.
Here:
1 h 22 min
